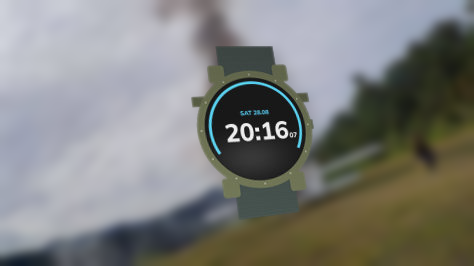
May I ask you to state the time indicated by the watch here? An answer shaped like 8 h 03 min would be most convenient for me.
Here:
20 h 16 min
